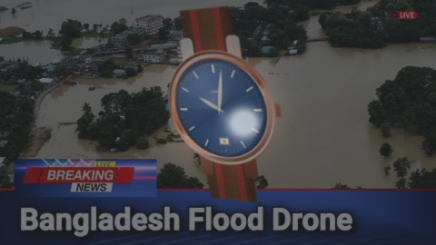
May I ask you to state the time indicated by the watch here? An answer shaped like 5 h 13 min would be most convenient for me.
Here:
10 h 02 min
